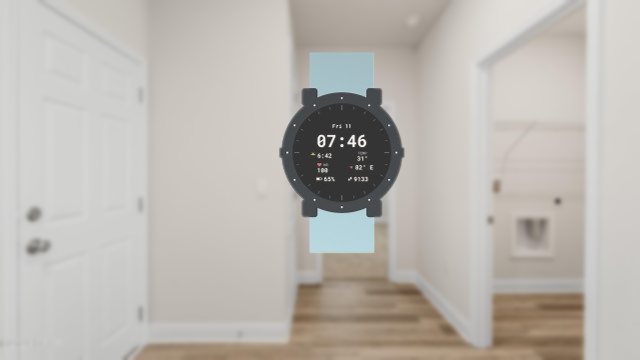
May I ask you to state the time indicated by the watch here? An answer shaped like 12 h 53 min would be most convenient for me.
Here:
7 h 46 min
